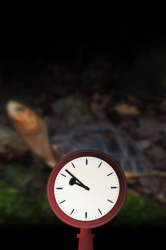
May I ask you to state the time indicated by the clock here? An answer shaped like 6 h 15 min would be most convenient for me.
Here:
9 h 52 min
